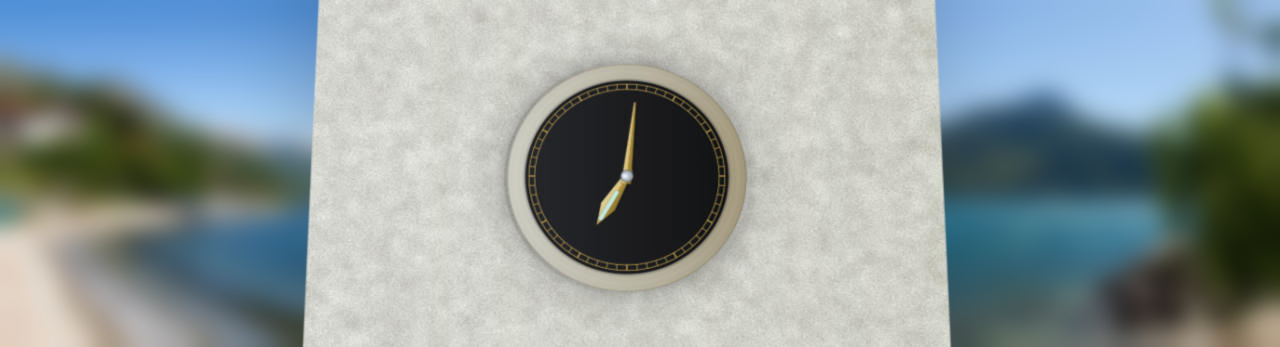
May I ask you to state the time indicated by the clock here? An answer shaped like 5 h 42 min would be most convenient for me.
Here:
7 h 01 min
